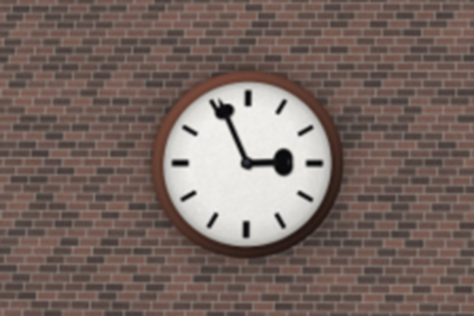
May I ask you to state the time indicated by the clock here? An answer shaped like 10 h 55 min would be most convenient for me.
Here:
2 h 56 min
